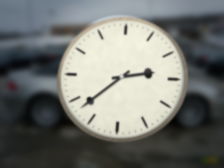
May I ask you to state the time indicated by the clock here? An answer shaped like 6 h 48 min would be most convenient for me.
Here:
2 h 38 min
